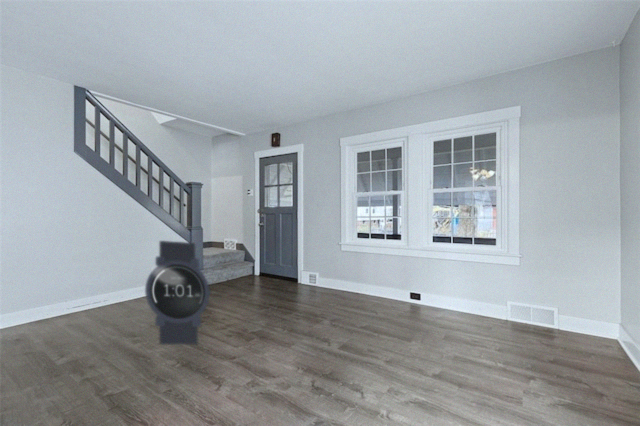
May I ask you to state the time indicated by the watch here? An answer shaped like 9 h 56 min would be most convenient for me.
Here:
1 h 01 min
